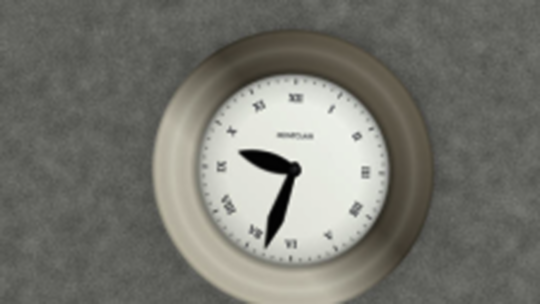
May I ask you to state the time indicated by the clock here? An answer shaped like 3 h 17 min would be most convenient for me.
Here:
9 h 33 min
